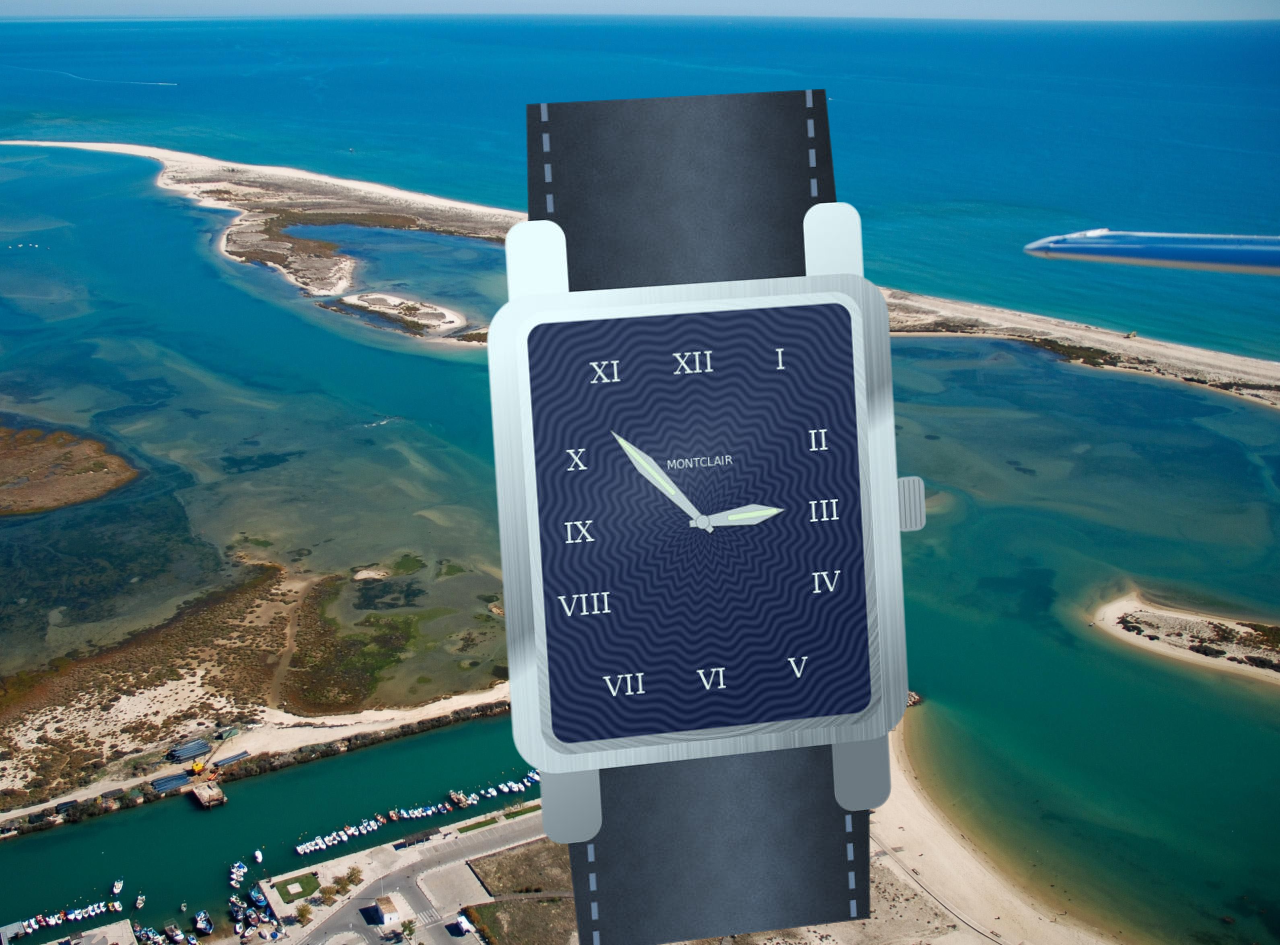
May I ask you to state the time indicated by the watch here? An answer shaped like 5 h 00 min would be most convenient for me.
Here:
2 h 53 min
